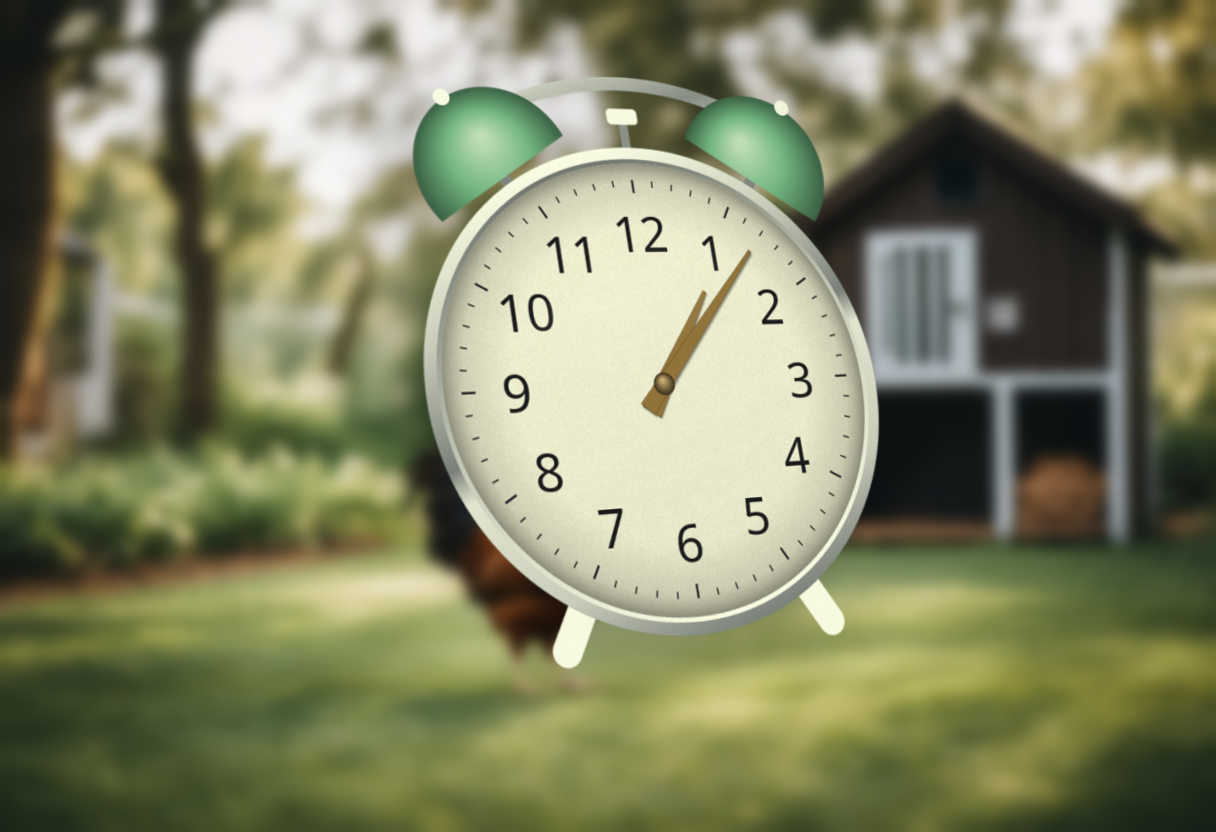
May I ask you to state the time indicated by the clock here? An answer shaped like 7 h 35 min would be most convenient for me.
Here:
1 h 07 min
